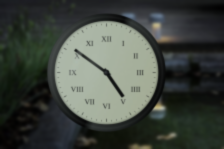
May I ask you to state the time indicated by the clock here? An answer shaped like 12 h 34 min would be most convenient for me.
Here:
4 h 51 min
